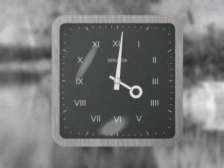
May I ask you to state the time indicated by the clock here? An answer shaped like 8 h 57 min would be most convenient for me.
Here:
4 h 01 min
